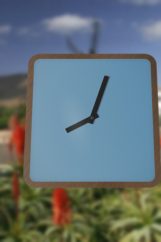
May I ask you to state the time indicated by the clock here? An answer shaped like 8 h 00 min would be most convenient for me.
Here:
8 h 03 min
